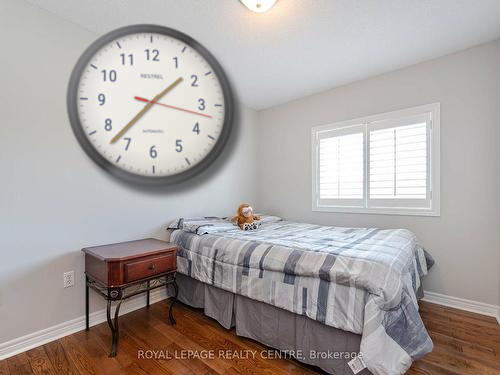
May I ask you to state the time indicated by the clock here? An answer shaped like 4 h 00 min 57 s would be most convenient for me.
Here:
1 h 37 min 17 s
